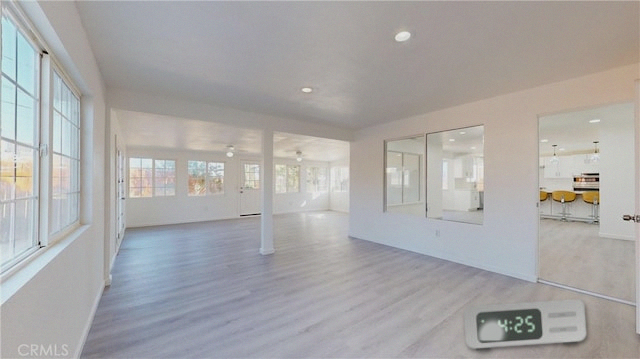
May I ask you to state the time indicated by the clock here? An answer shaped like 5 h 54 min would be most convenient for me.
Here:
4 h 25 min
